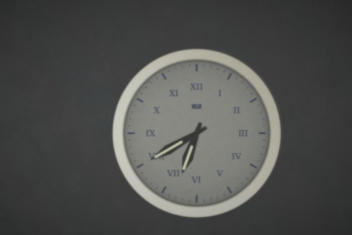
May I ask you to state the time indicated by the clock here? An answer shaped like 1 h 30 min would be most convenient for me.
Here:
6 h 40 min
